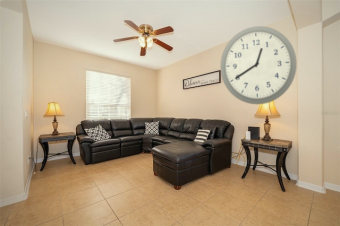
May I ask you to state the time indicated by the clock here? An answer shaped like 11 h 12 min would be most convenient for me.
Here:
12 h 40 min
